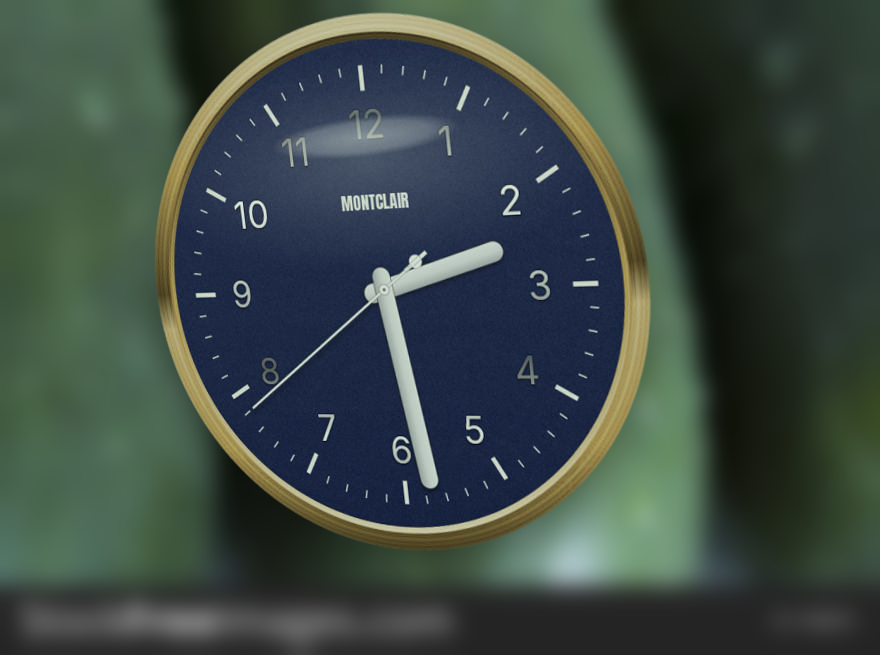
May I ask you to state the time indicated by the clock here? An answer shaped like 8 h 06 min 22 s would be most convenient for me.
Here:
2 h 28 min 39 s
